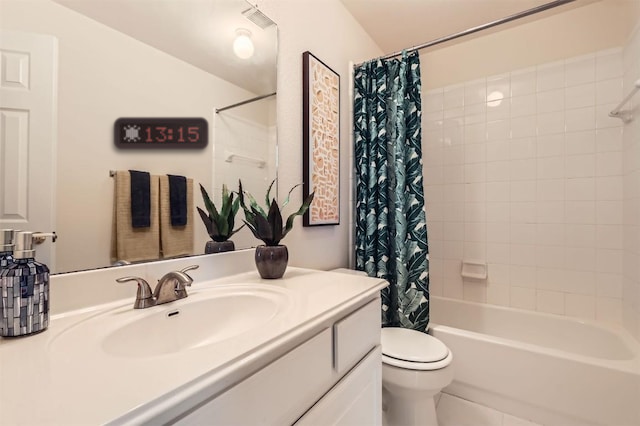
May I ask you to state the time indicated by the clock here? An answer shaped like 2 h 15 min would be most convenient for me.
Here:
13 h 15 min
